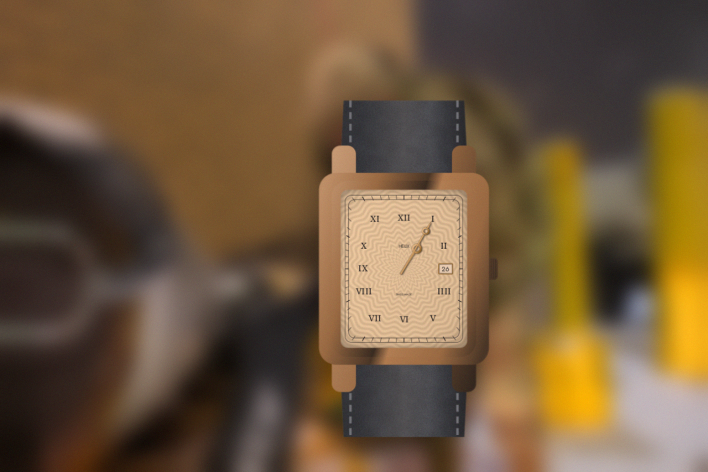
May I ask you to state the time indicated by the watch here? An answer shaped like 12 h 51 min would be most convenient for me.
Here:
1 h 05 min
